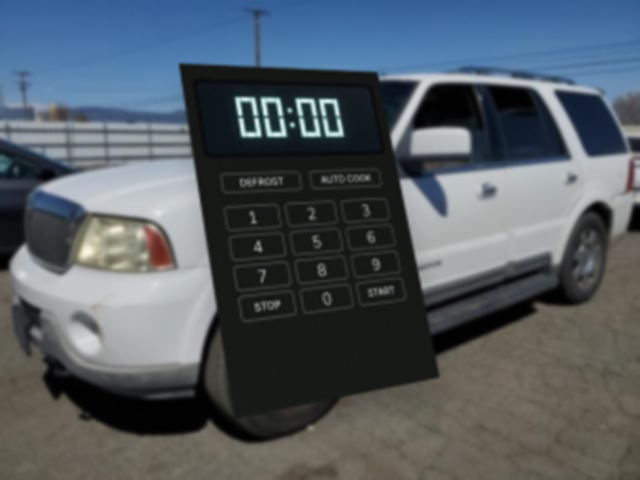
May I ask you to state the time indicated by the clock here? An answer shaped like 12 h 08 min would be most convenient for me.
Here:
0 h 00 min
